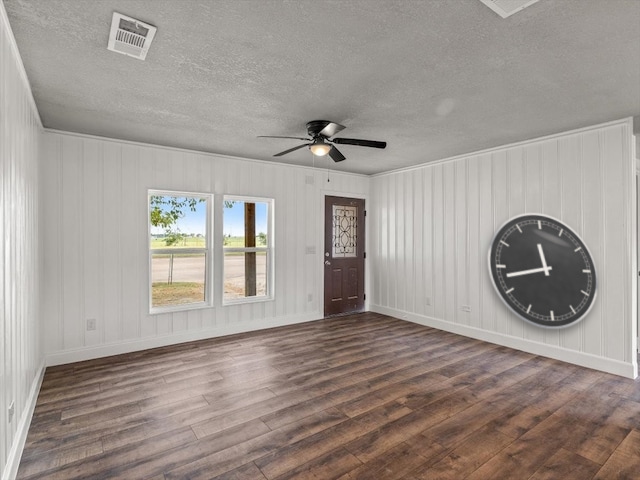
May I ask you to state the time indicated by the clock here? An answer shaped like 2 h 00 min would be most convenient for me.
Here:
11 h 43 min
